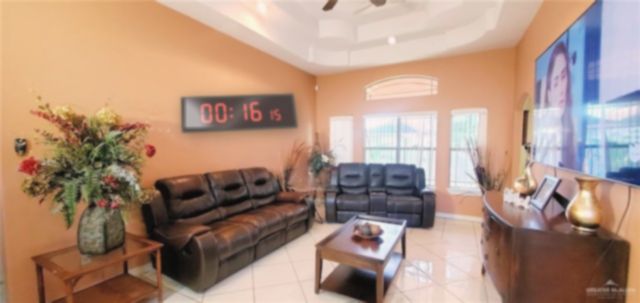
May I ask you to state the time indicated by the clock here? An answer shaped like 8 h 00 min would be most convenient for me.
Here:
0 h 16 min
